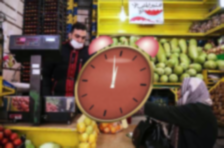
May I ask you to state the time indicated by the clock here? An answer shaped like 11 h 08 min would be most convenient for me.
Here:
11 h 58 min
